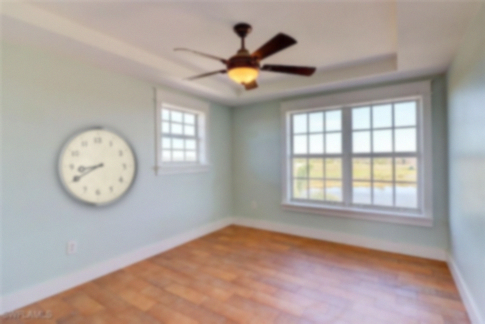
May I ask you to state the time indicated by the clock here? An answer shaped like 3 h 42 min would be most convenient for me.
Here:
8 h 40 min
